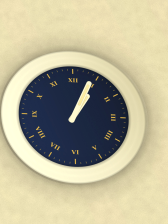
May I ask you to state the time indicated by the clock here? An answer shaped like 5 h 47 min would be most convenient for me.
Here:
1 h 04 min
